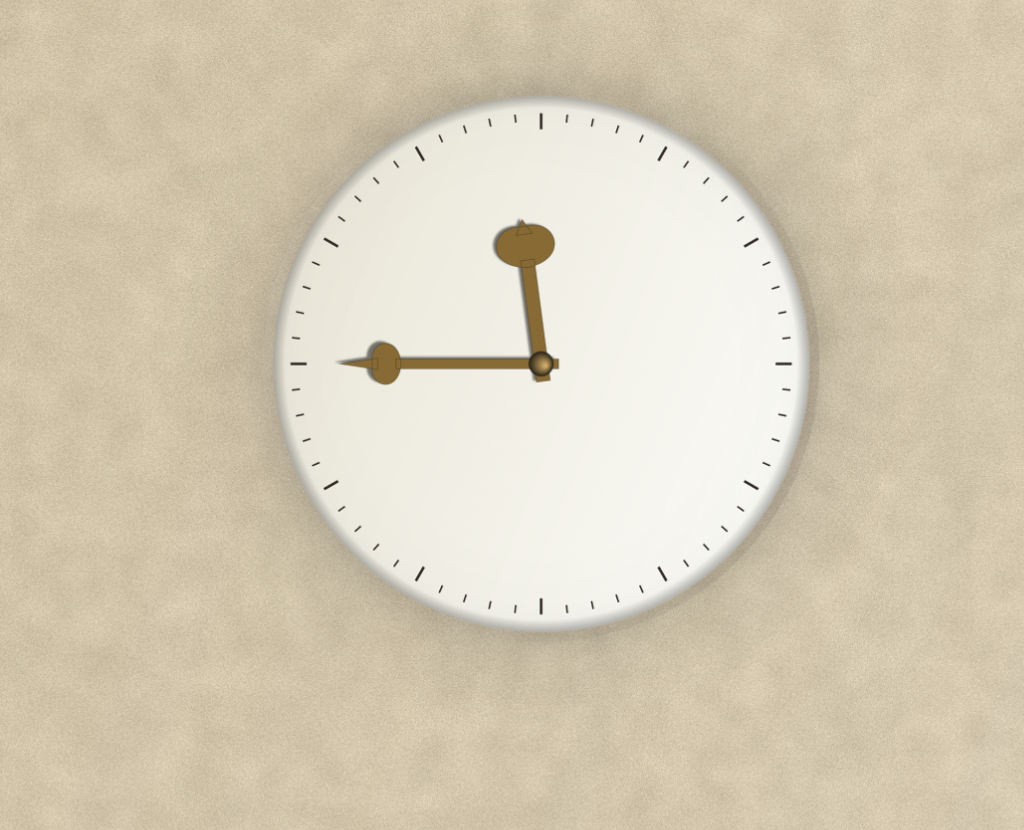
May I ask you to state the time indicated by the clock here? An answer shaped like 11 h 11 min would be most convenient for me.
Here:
11 h 45 min
